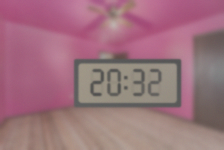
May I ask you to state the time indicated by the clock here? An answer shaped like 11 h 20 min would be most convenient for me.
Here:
20 h 32 min
